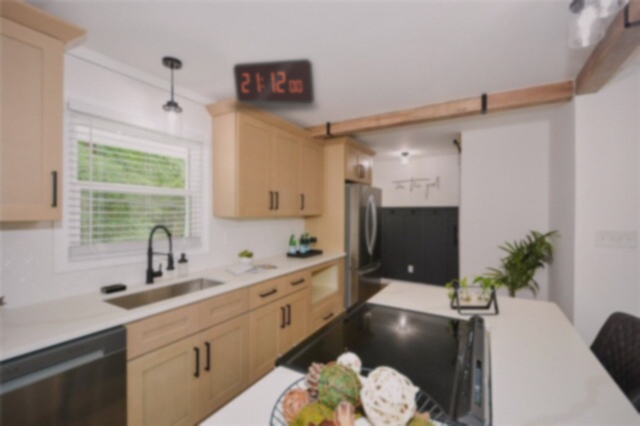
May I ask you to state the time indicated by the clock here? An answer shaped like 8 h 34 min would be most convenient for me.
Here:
21 h 12 min
